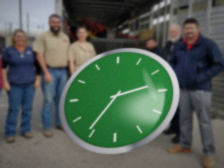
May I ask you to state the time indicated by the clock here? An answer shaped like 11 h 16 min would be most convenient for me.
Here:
2 h 36 min
